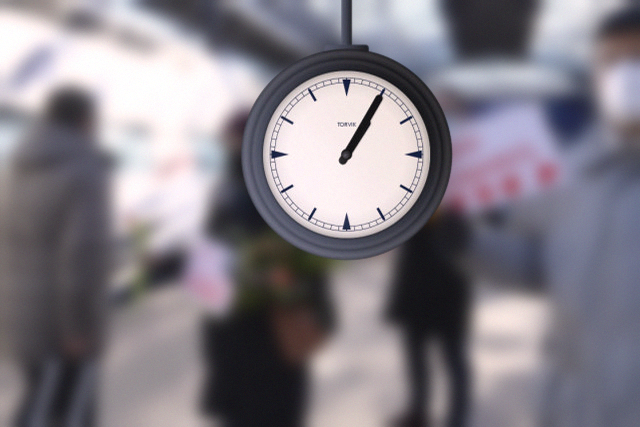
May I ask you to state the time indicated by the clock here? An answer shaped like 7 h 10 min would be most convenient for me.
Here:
1 h 05 min
